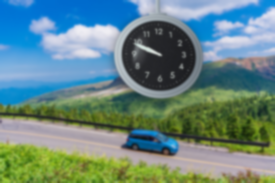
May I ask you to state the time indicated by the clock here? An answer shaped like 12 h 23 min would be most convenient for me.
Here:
9 h 49 min
